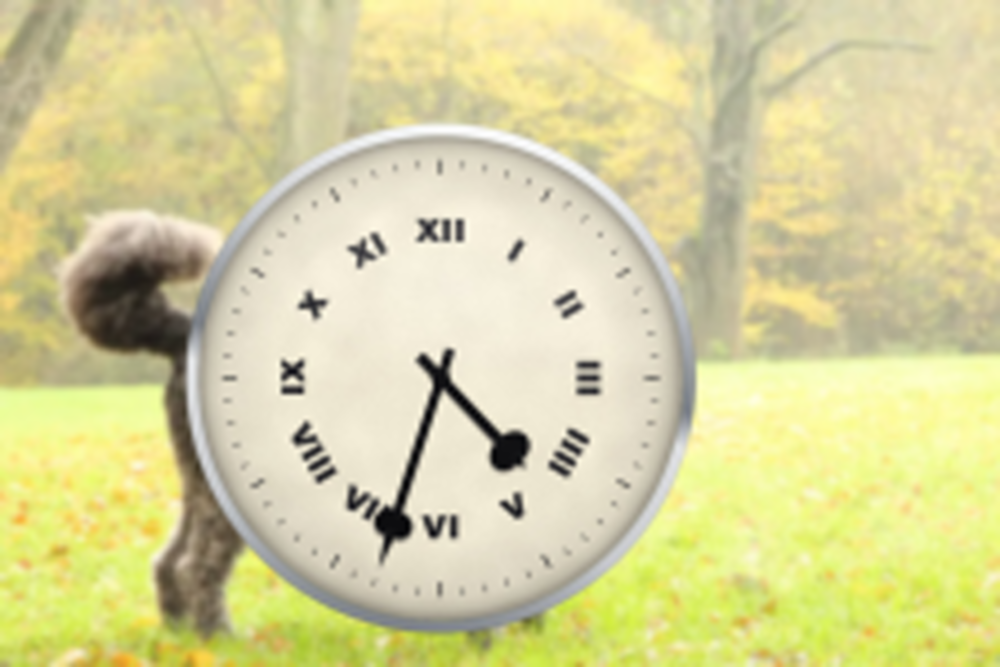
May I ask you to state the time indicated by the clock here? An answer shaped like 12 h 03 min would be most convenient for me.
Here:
4 h 33 min
